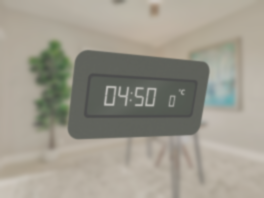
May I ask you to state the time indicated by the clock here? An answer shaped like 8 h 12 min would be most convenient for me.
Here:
4 h 50 min
